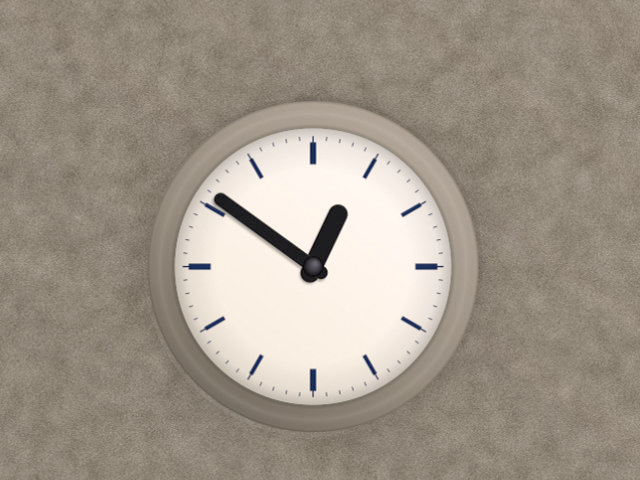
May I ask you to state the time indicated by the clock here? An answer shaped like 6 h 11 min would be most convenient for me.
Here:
12 h 51 min
